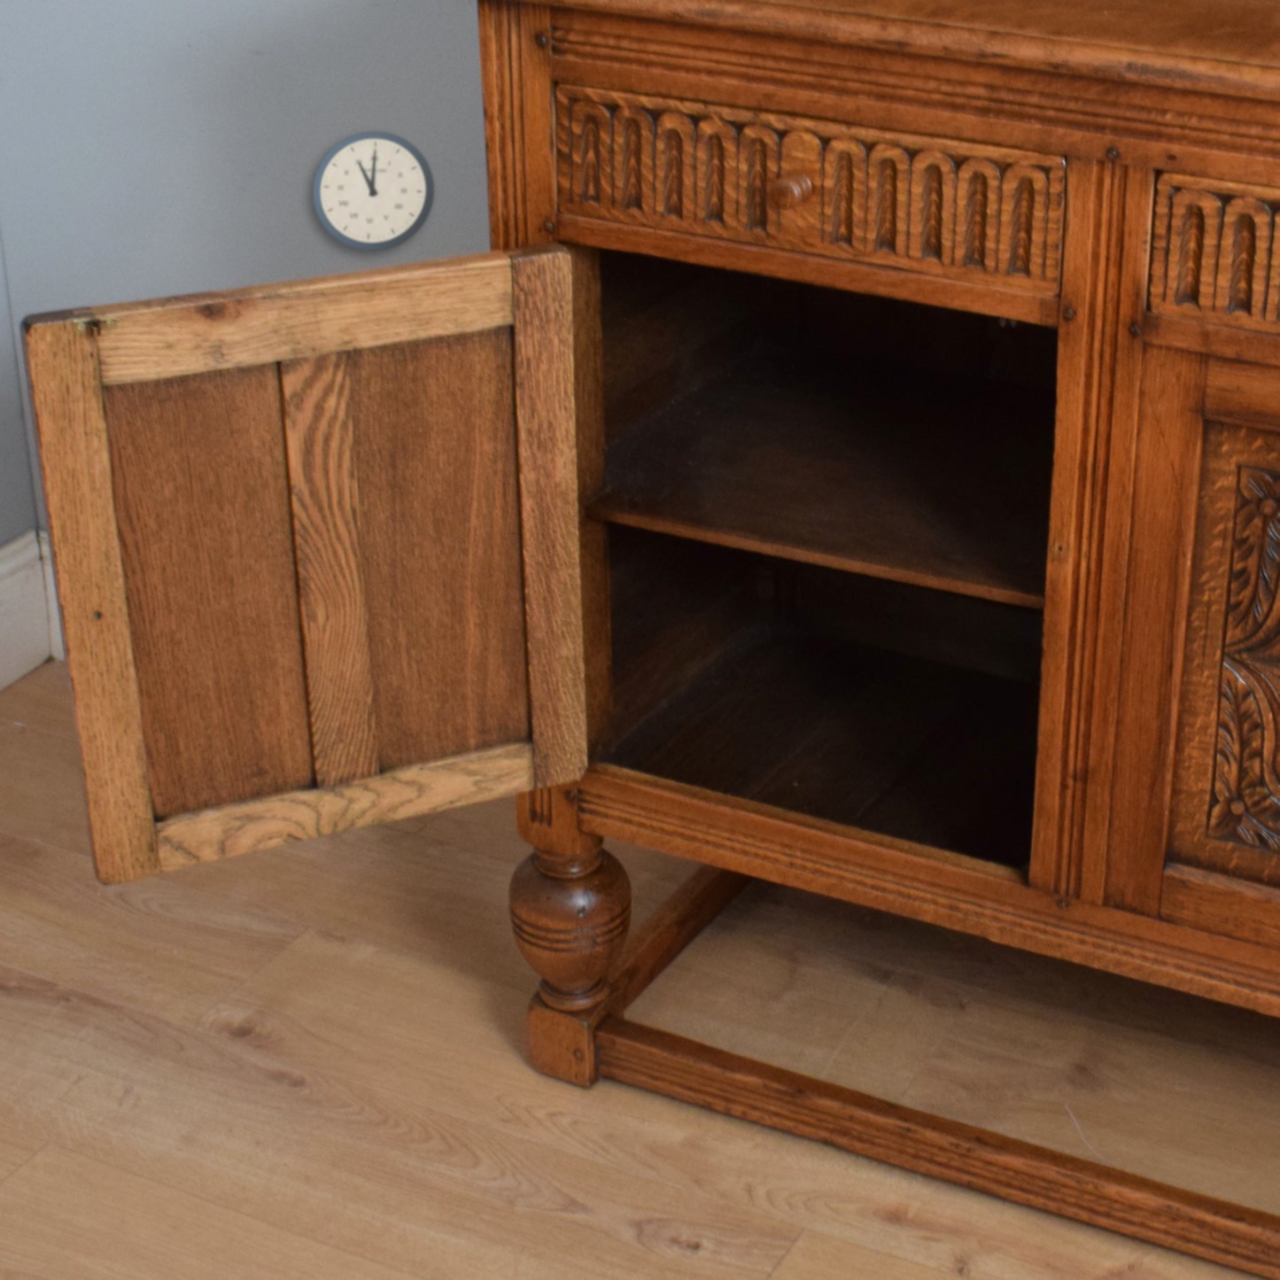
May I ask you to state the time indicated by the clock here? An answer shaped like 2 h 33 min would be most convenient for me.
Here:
11 h 00 min
